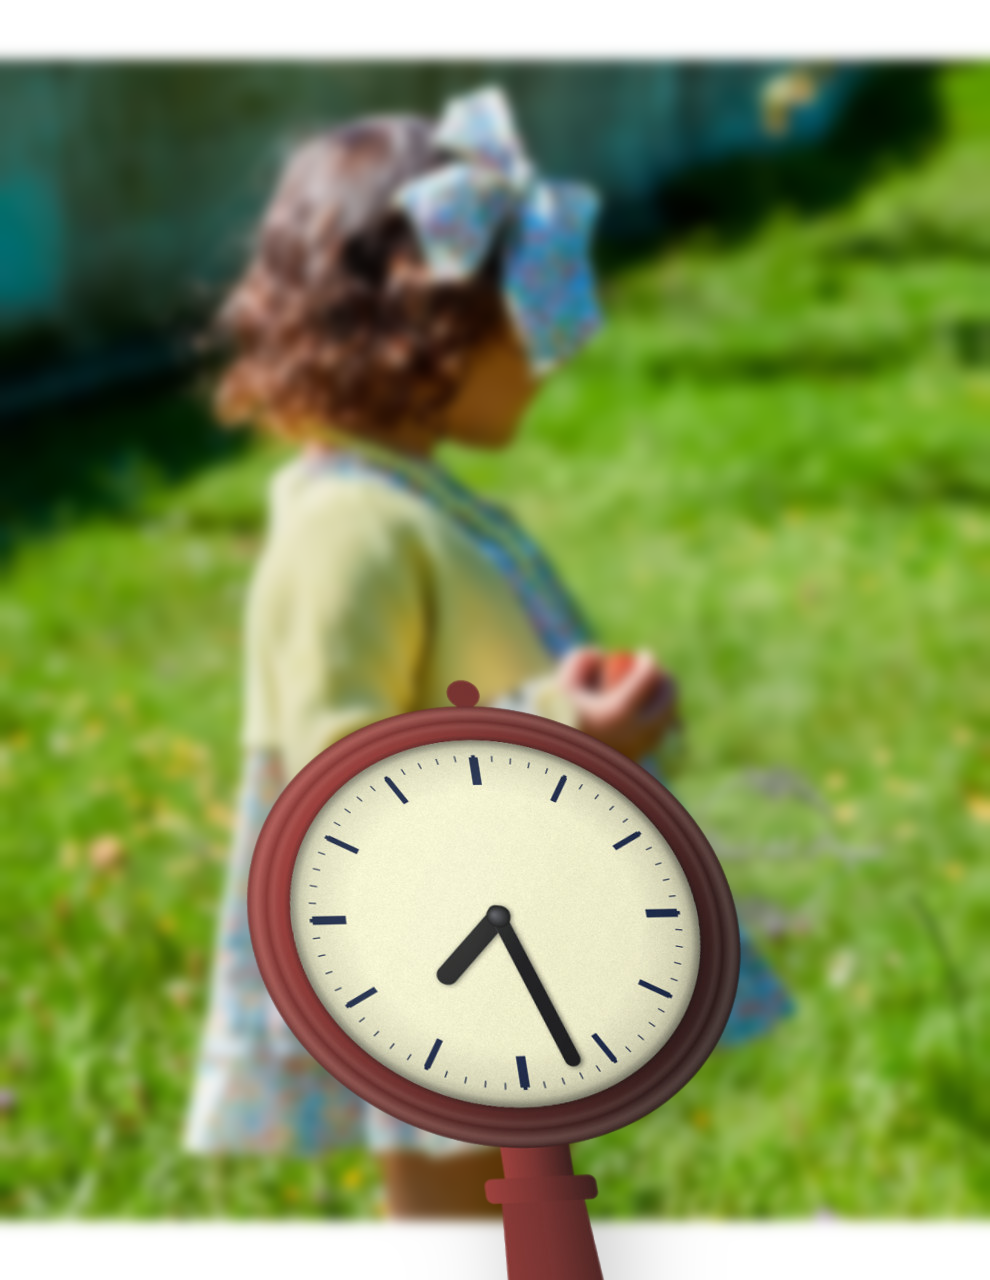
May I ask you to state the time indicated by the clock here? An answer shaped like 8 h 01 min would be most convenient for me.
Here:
7 h 27 min
